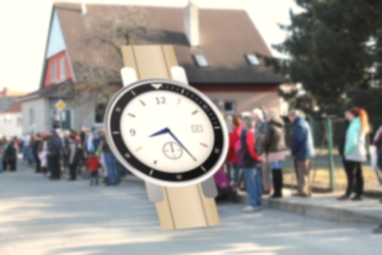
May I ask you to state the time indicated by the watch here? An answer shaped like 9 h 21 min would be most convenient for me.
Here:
8 h 25 min
